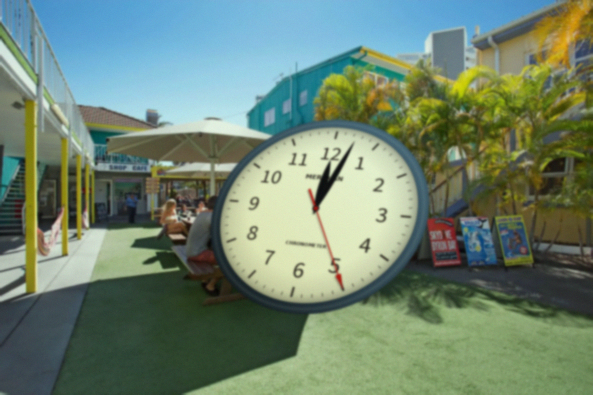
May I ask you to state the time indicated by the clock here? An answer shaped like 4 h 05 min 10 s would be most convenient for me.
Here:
12 h 02 min 25 s
